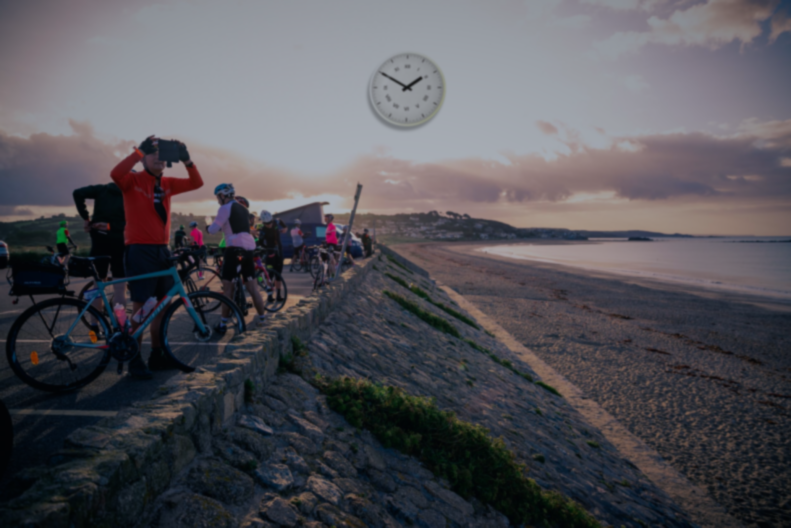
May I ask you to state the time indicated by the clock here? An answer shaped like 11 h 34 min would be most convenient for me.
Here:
1 h 50 min
